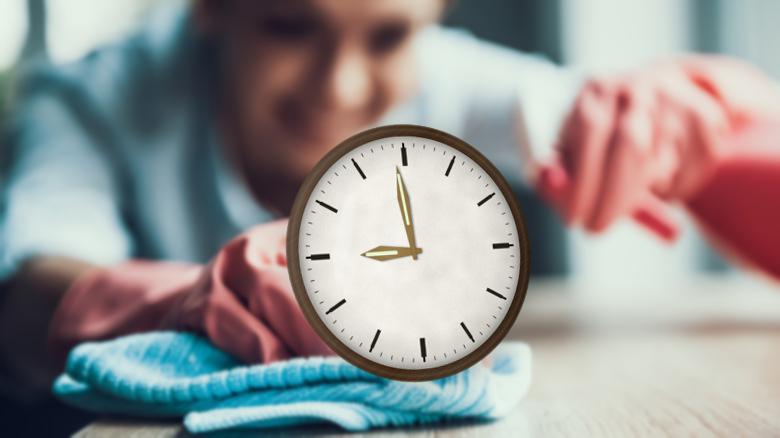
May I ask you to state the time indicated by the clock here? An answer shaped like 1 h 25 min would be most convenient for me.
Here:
8 h 59 min
